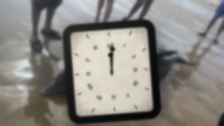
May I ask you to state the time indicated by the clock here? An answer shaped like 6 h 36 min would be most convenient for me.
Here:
12 h 01 min
